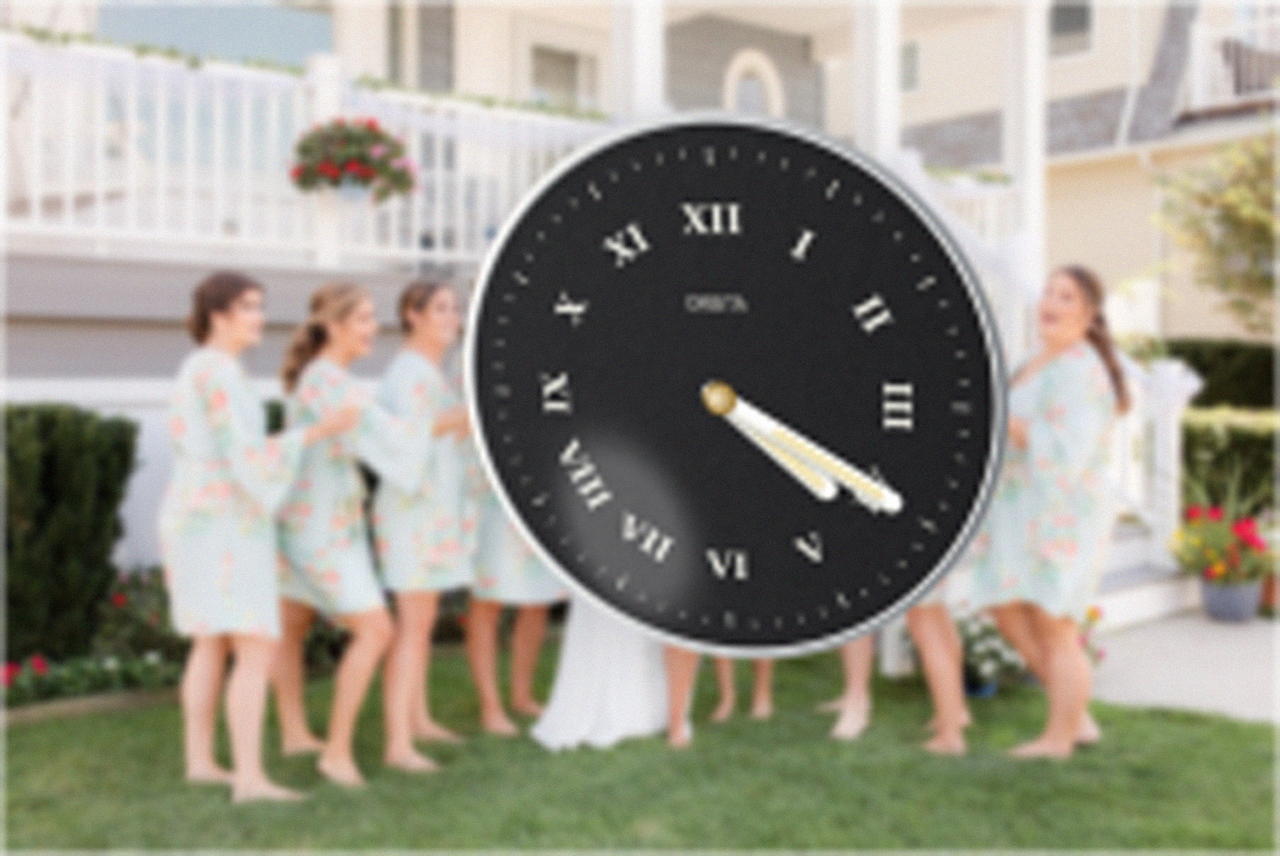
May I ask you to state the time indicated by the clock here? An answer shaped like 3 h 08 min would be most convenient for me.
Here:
4 h 20 min
